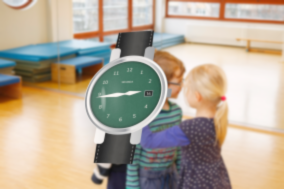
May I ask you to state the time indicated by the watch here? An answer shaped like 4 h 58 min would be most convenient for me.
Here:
2 h 44 min
